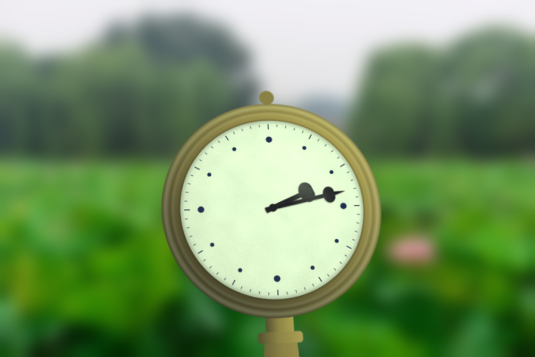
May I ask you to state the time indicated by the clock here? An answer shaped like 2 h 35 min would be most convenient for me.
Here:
2 h 13 min
